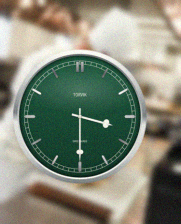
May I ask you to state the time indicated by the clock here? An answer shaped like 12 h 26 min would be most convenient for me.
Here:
3 h 30 min
